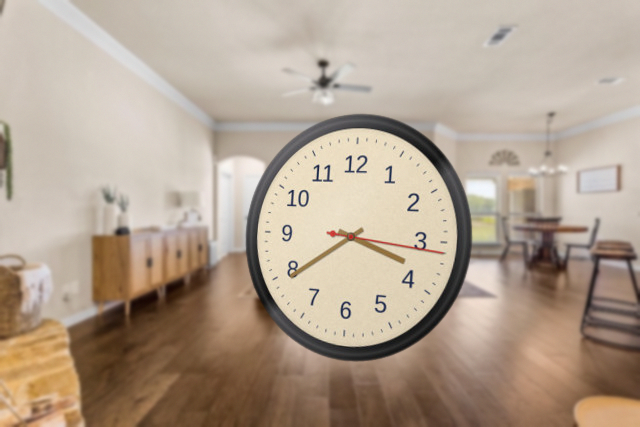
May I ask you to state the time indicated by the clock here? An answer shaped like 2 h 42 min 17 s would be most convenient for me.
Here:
3 h 39 min 16 s
